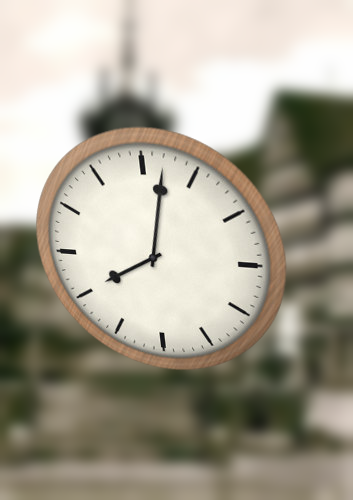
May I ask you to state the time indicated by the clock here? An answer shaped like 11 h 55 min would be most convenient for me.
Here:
8 h 02 min
